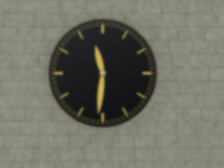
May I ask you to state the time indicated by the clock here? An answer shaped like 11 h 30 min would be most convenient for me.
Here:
11 h 31 min
